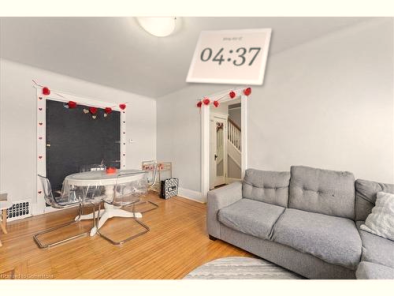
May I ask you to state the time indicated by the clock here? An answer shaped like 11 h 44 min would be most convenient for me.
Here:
4 h 37 min
